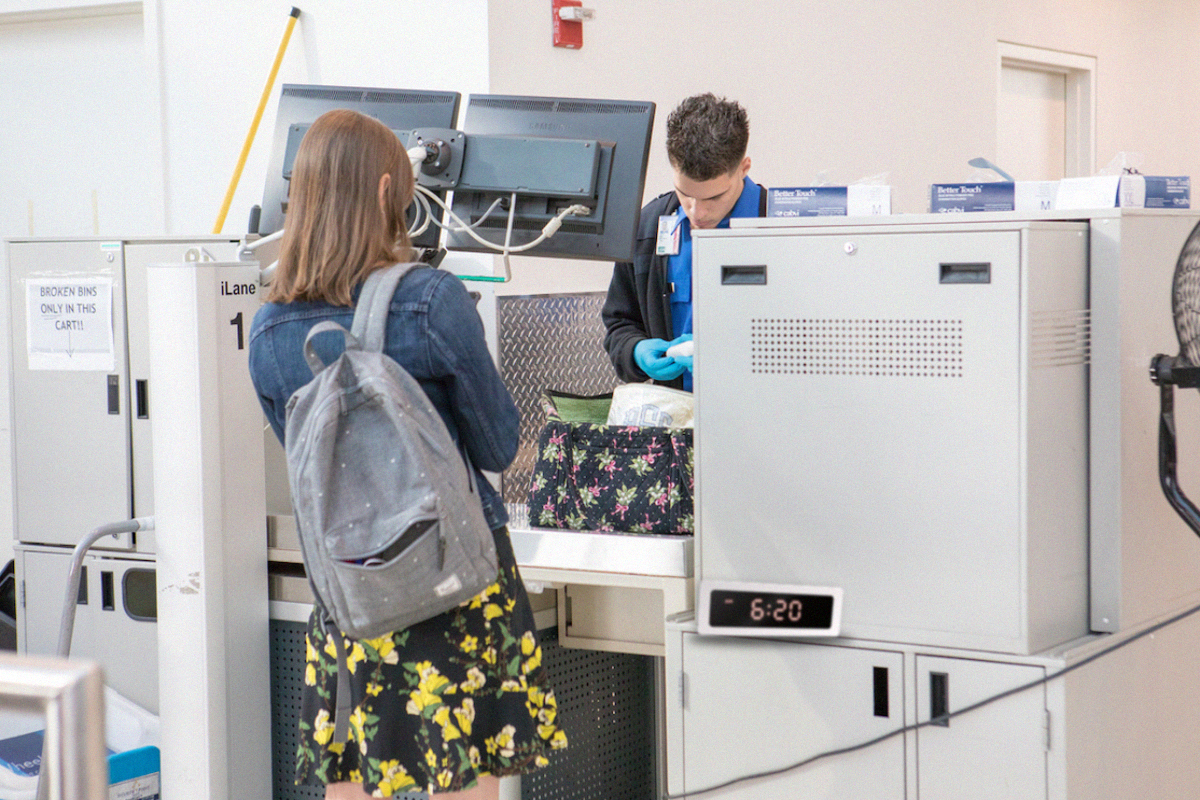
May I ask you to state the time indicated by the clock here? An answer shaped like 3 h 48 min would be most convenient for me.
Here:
6 h 20 min
